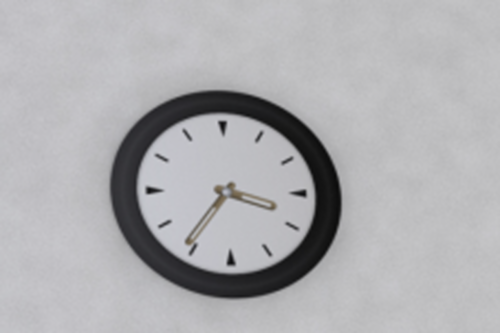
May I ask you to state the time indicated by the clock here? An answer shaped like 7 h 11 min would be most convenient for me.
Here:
3 h 36 min
